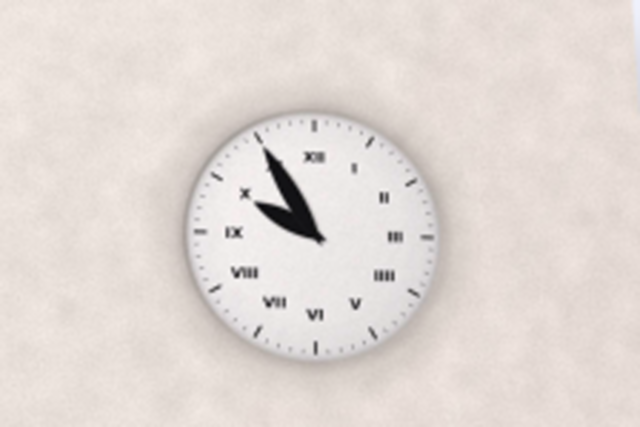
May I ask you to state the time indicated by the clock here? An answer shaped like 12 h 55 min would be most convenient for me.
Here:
9 h 55 min
